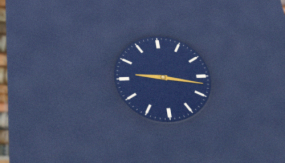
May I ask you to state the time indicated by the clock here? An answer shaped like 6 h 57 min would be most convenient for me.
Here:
9 h 17 min
